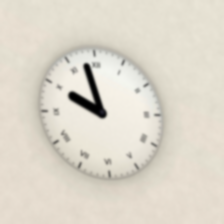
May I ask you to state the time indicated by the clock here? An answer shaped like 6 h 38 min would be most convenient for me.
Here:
9 h 58 min
